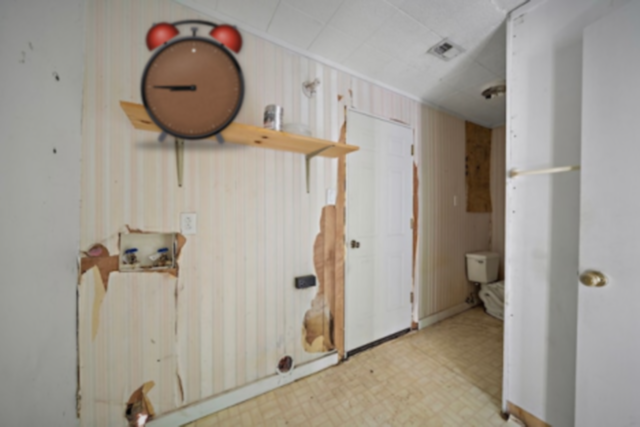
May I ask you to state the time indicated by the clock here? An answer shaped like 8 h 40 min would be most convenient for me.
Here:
8 h 45 min
